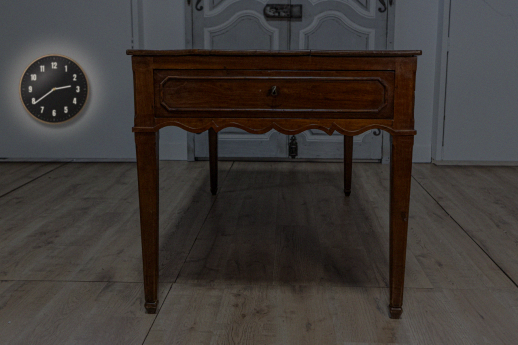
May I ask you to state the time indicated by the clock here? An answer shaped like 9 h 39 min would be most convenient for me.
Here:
2 h 39 min
